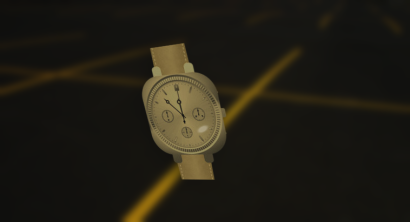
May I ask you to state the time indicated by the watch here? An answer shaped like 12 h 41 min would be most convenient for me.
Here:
11 h 53 min
